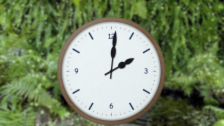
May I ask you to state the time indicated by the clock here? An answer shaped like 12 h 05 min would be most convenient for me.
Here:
2 h 01 min
